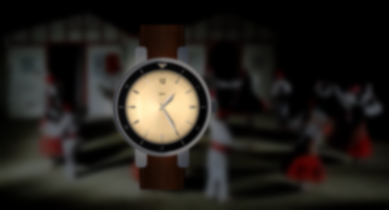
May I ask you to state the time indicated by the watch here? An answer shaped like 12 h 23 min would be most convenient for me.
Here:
1 h 25 min
